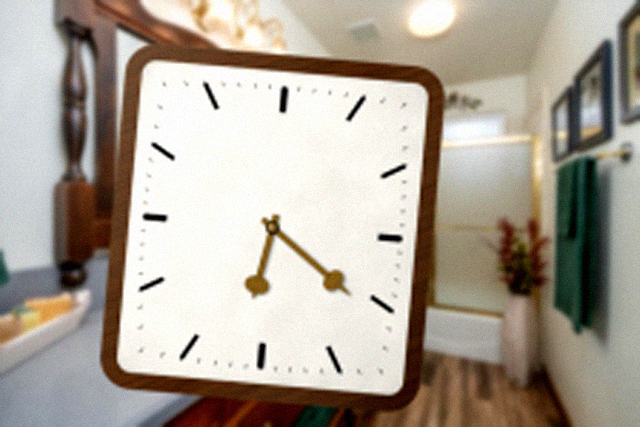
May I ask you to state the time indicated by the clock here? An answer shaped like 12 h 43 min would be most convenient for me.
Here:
6 h 21 min
